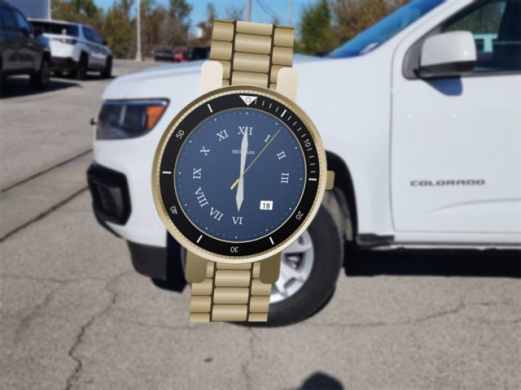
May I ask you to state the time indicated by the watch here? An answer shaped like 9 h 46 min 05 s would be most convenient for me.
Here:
6 h 00 min 06 s
